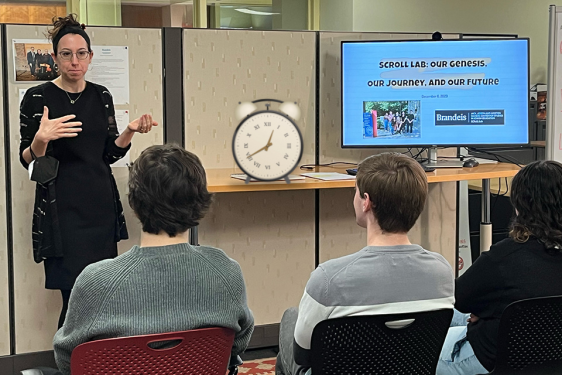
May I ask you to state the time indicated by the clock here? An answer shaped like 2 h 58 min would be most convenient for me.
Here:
12 h 40 min
